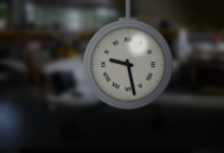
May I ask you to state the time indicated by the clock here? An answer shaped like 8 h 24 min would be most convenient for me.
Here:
9 h 28 min
